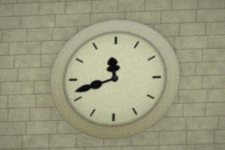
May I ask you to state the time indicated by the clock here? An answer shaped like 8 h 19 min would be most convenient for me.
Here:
11 h 42 min
